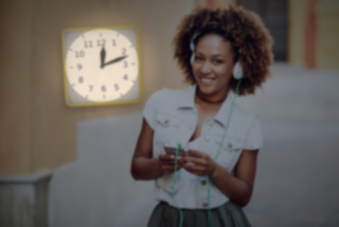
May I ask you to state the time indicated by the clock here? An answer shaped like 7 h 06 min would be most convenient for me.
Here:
12 h 12 min
